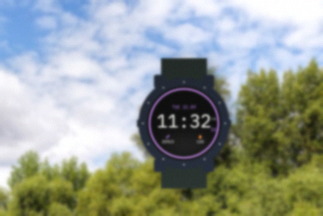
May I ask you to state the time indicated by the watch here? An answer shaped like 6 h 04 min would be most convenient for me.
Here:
11 h 32 min
